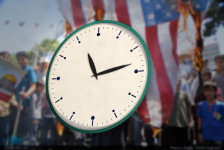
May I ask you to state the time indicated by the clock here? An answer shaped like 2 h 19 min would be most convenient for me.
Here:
11 h 13 min
